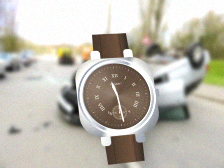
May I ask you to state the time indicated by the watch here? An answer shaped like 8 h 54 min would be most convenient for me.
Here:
11 h 29 min
